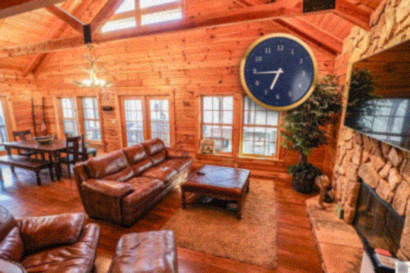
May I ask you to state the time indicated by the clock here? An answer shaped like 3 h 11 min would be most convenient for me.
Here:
6 h 44 min
